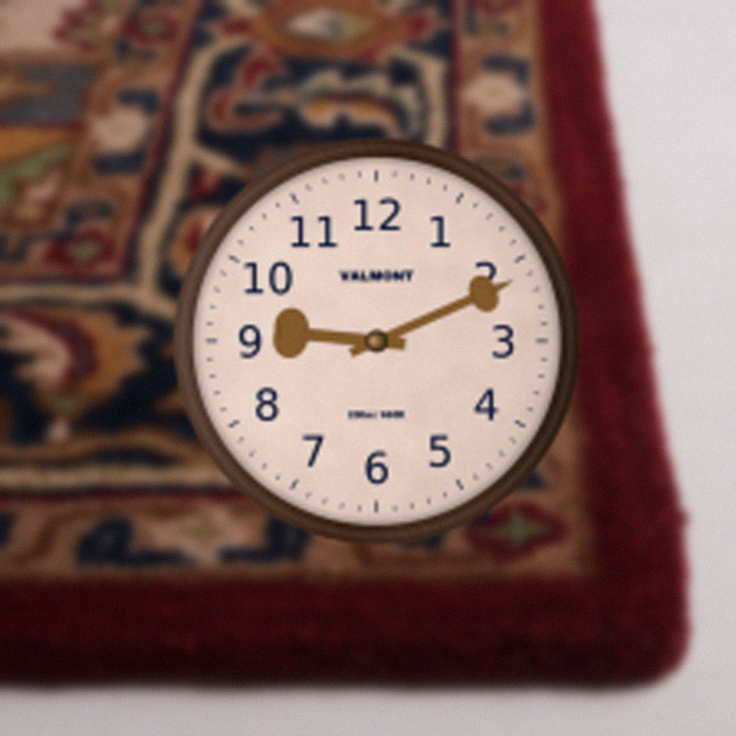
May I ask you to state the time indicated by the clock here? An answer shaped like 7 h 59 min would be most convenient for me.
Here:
9 h 11 min
